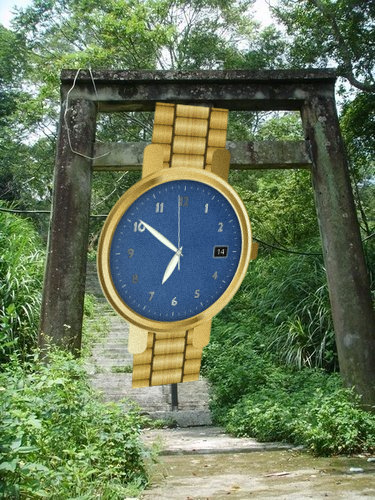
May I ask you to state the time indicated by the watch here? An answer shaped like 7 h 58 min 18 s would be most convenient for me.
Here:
6 h 50 min 59 s
